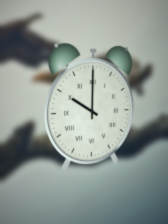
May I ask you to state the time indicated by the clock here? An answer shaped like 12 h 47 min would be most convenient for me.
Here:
10 h 00 min
